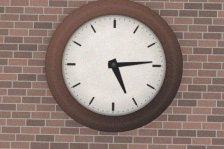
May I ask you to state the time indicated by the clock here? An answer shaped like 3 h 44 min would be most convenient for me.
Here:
5 h 14 min
